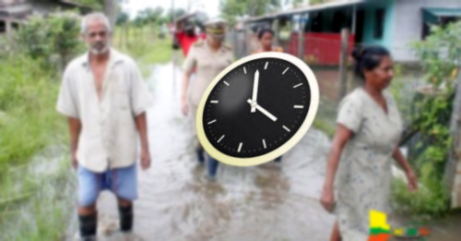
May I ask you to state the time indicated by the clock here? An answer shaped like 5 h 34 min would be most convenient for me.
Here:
3 h 58 min
